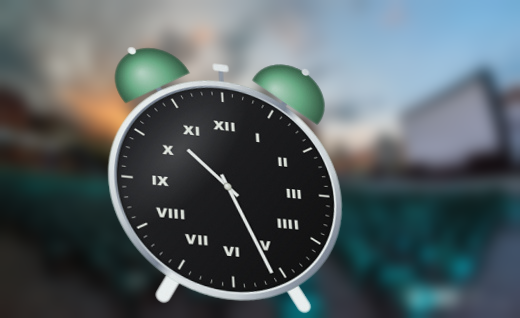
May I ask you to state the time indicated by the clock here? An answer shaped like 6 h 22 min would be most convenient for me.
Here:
10 h 26 min
